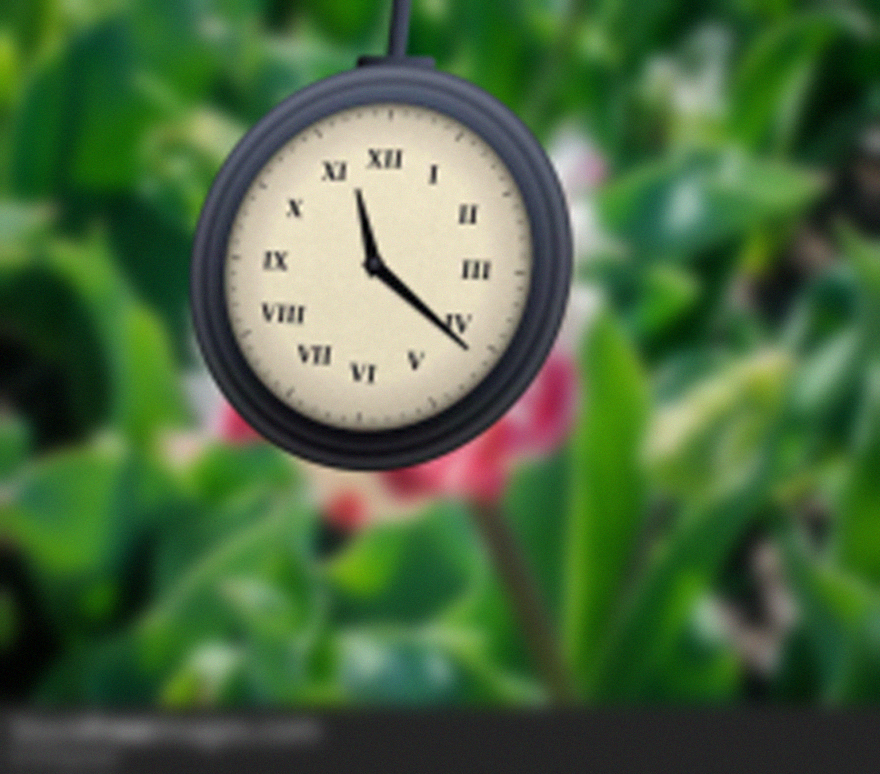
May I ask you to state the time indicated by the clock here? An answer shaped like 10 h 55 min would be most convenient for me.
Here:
11 h 21 min
